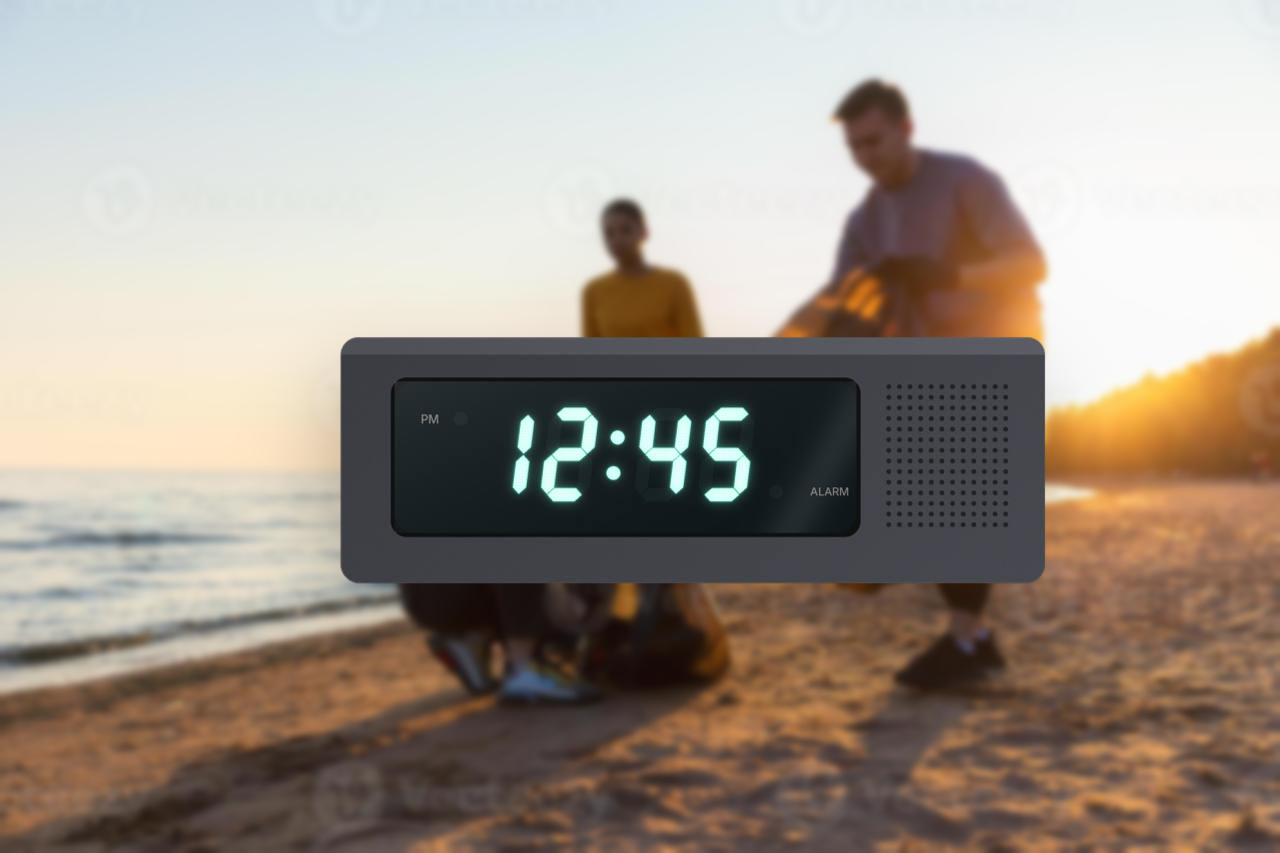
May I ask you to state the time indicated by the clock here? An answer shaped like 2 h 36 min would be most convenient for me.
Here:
12 h 45 min
